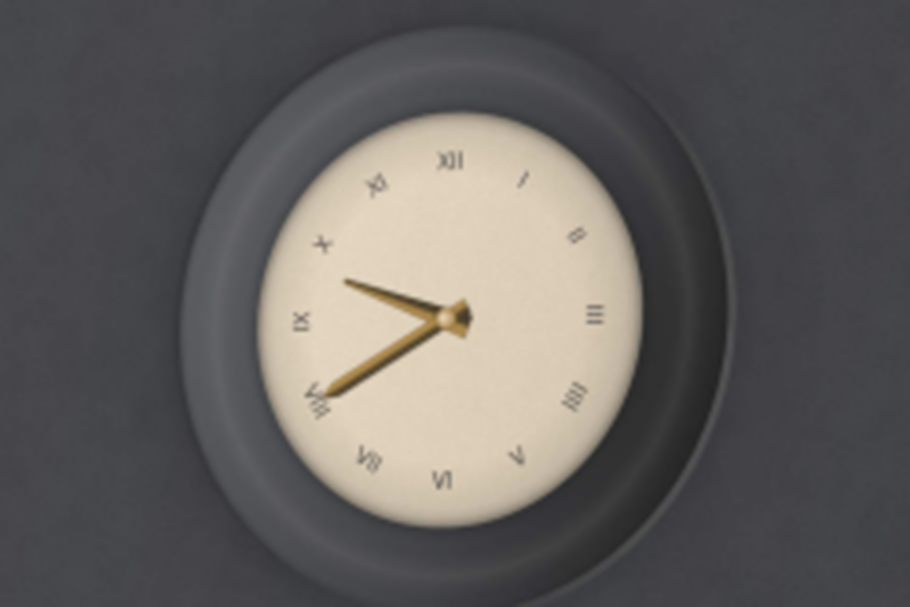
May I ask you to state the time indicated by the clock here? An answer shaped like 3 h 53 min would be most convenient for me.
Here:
9 h 40 min
